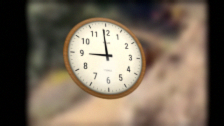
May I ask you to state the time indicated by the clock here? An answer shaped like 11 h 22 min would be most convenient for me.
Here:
8 h 59 min
